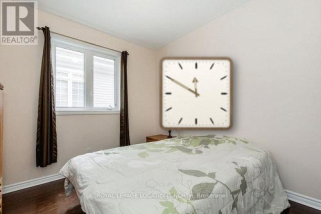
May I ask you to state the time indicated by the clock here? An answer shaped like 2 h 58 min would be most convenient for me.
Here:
11 h 50 min
